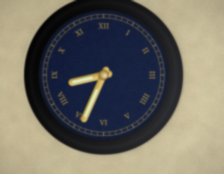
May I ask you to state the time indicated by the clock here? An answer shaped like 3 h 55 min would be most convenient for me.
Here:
8 h 34 min
